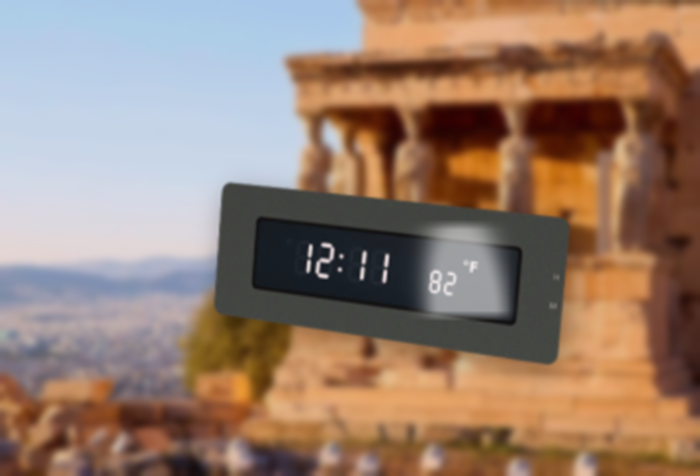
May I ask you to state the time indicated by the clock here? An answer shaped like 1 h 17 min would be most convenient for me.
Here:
12 h 11 min
